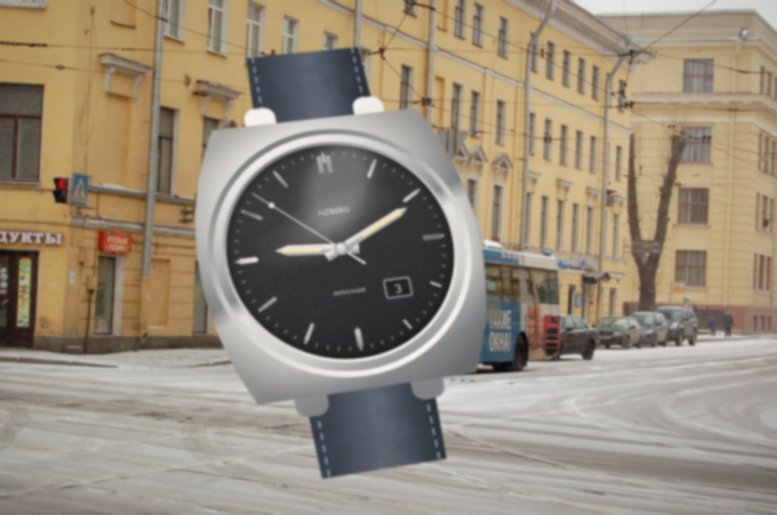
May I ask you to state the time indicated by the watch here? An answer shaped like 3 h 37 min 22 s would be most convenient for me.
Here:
9 h 10 min 52 s
